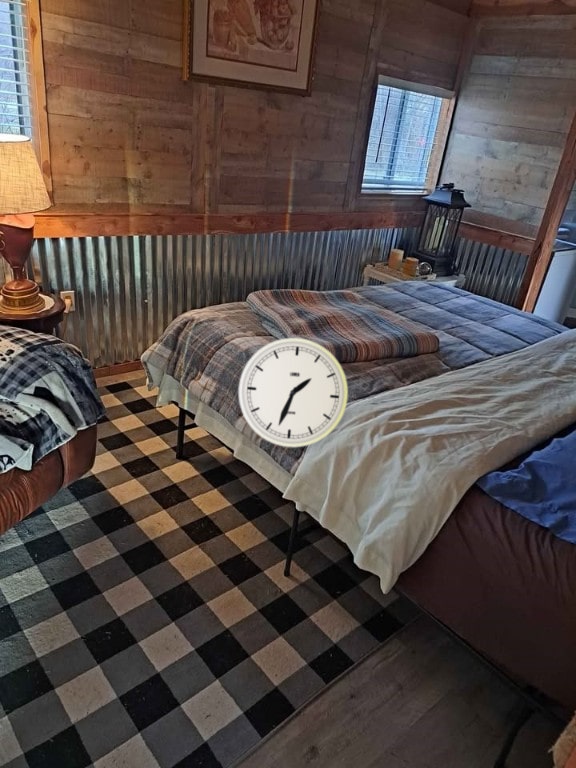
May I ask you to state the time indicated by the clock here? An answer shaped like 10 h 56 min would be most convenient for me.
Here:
1 h 33 min
